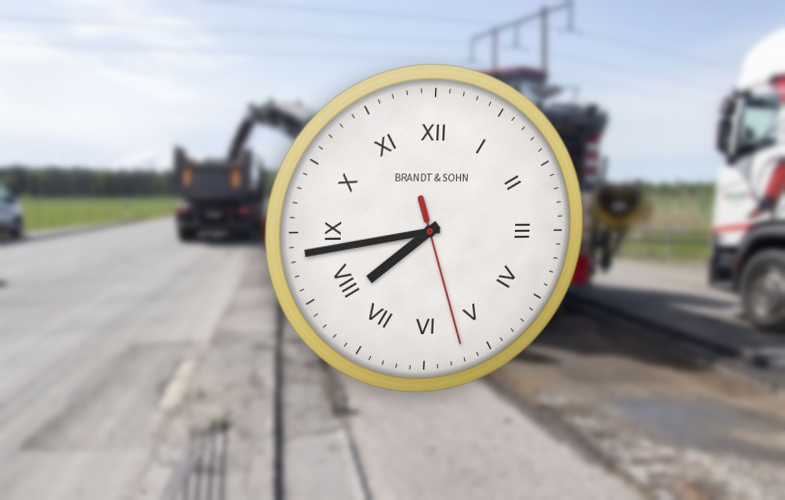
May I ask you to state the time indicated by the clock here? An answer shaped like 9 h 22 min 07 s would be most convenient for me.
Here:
7 h 43 min 27 s
